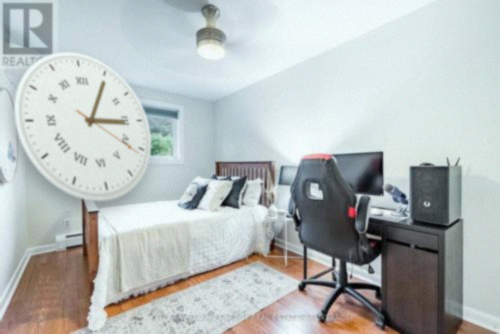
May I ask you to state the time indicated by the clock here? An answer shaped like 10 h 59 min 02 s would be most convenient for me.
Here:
3 h 05 min 21 s
